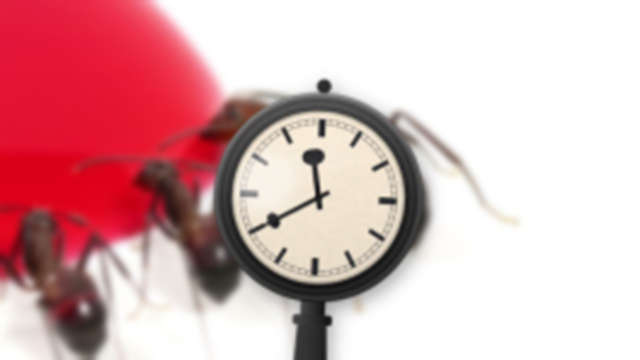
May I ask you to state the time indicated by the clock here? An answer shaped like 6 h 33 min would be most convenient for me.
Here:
11 h 40 min
